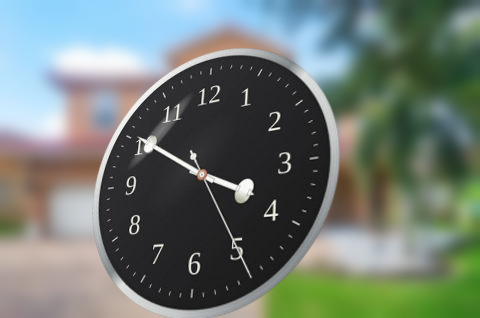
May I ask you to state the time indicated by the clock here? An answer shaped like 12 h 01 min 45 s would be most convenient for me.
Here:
3 h 50 min 25 s
